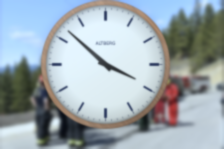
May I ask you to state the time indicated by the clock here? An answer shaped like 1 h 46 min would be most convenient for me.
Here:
3 h 52 min
